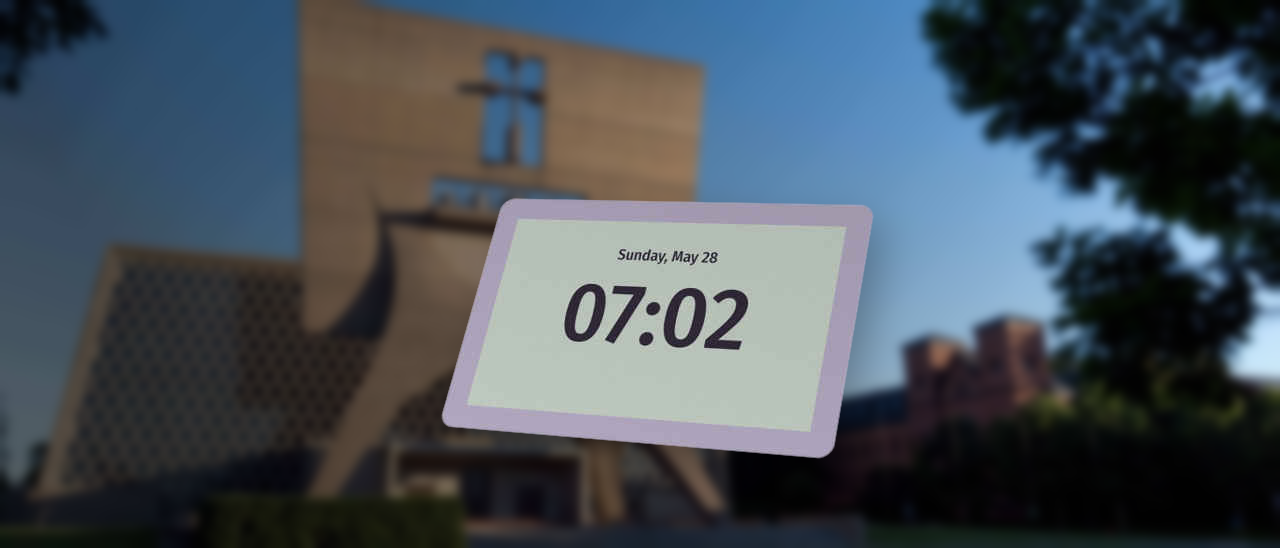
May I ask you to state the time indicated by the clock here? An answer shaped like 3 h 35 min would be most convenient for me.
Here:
7 h 02 min
